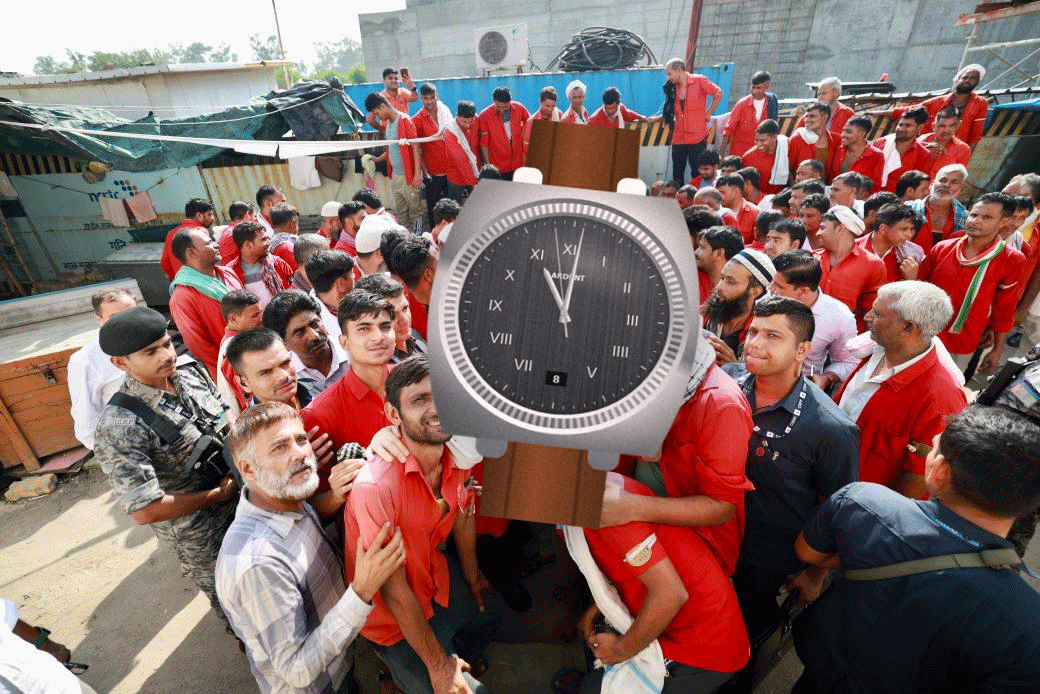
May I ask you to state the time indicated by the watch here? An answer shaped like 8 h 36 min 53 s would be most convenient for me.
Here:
11 h 00 min 58 s
